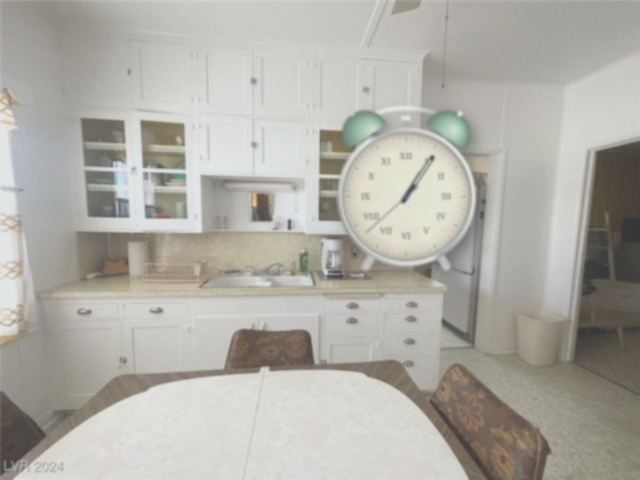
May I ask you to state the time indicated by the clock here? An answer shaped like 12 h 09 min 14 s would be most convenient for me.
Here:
1 h 05 min 38 s
